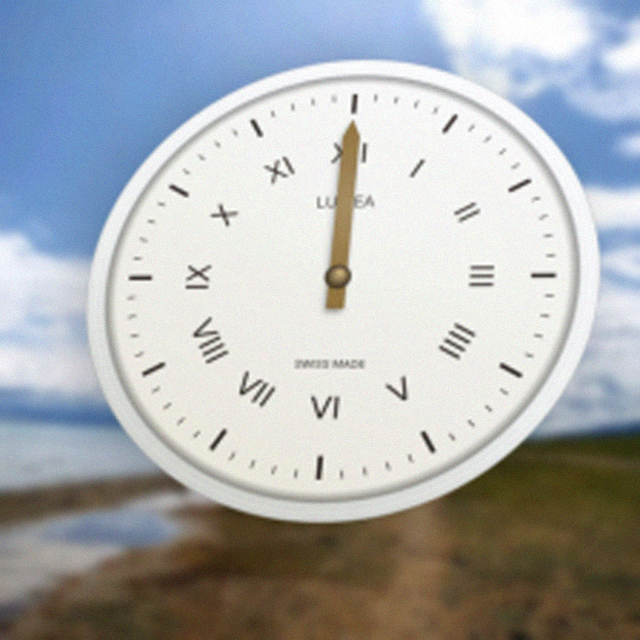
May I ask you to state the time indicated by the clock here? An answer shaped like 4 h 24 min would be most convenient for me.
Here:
12 h 00 min
